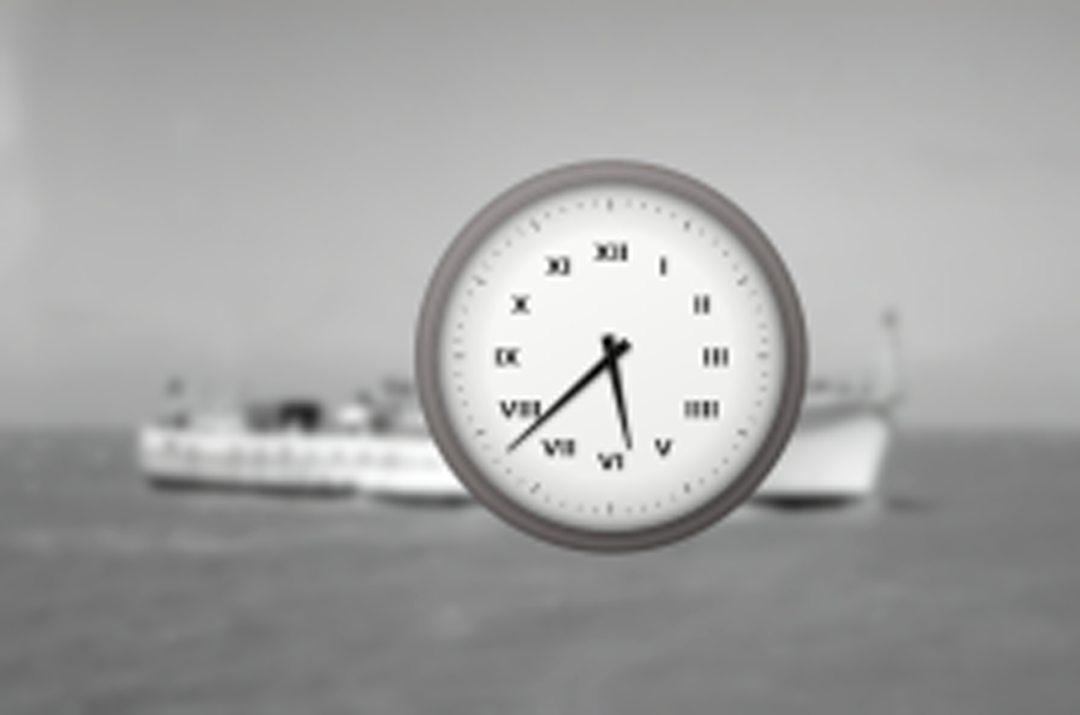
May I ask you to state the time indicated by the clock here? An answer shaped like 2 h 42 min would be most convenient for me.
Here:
5 h 38 min
